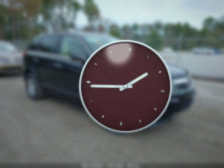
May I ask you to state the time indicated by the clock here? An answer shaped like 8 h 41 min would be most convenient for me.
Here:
1 h 44 min
